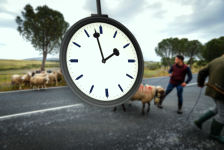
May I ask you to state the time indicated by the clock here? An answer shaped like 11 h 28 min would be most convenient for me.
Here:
1 h 58 min
